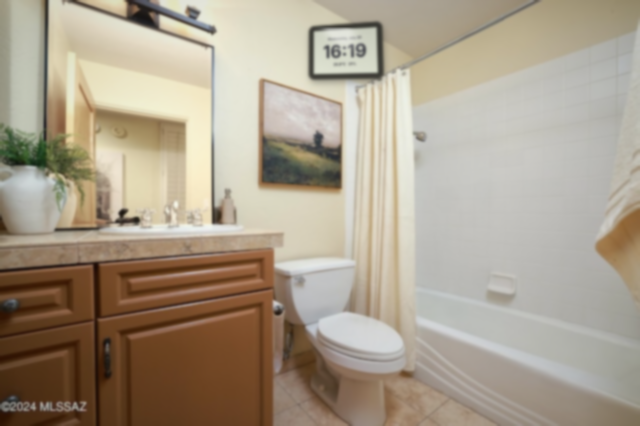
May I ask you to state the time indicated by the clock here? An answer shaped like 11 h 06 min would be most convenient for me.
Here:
16 h 19 min
